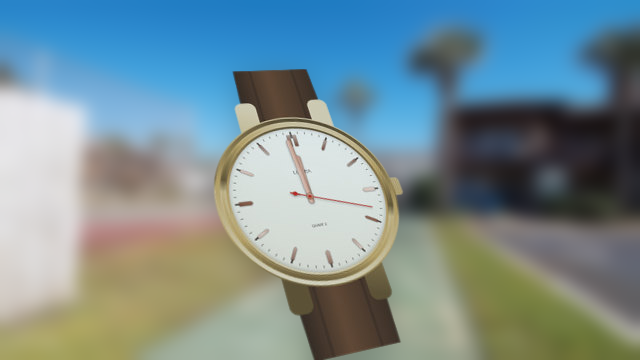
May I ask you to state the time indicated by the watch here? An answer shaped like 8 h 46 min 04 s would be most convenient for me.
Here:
11 h 59 min 18 s
